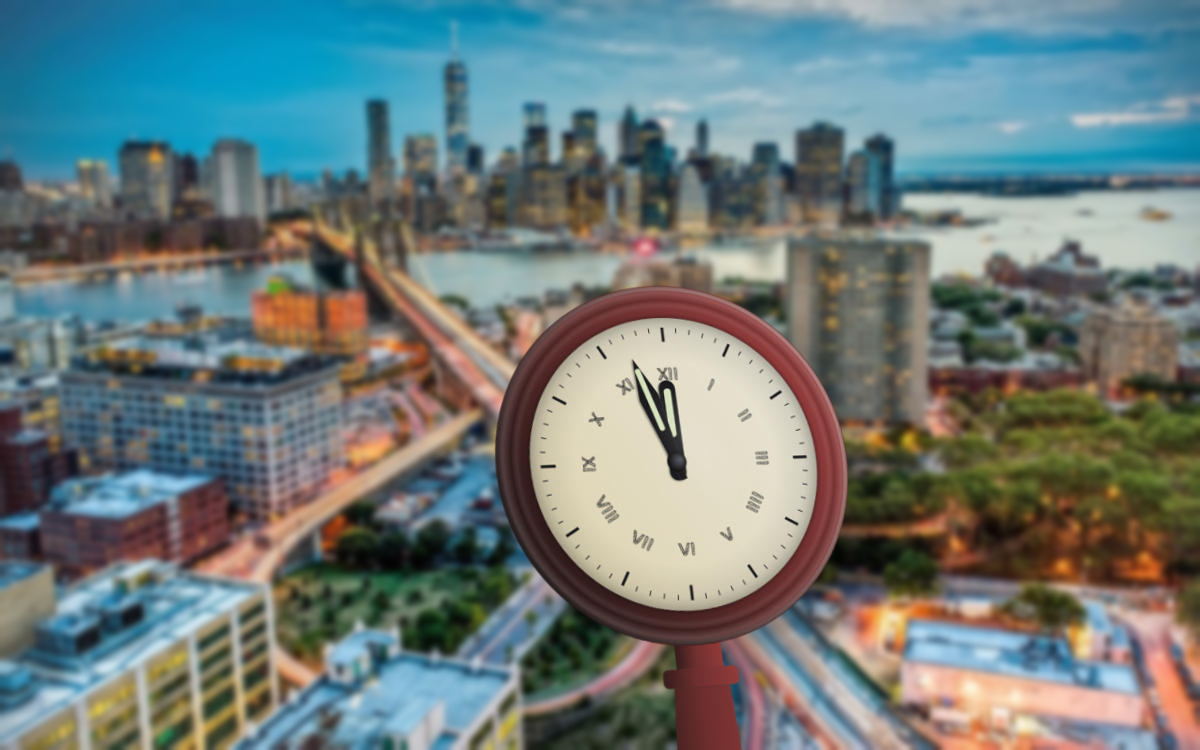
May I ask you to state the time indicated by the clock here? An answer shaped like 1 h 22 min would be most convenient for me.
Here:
11 h 57 min
